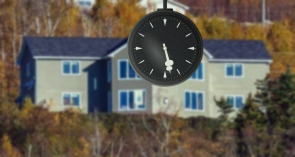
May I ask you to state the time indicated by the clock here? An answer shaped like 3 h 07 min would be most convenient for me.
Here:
5 h 28 min
